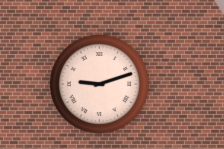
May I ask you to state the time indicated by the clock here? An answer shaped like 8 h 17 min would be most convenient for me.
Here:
9 h 12 min
